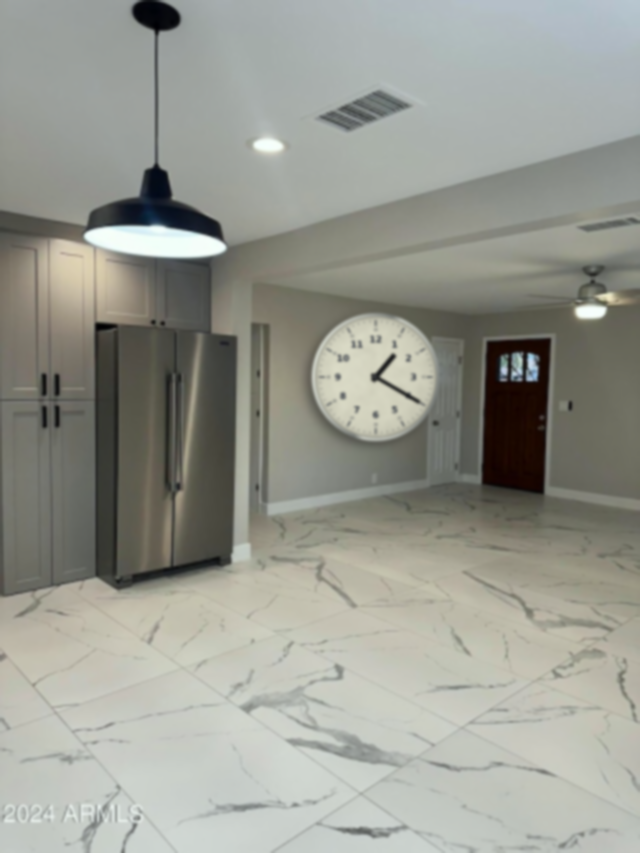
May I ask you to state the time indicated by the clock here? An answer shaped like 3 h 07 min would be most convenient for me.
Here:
1 h 20 min
